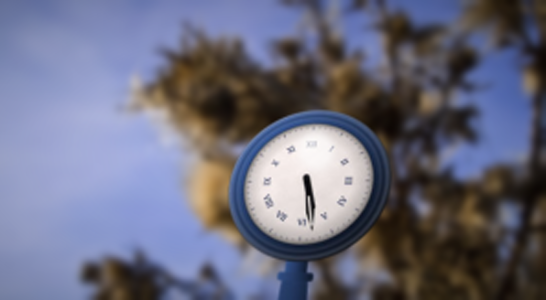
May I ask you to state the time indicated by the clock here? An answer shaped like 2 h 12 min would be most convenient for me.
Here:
5 h 28 min
